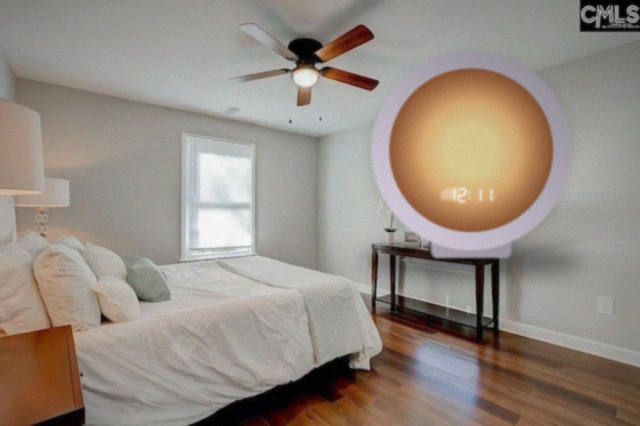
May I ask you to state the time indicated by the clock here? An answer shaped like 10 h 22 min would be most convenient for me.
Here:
12 h 11 min
